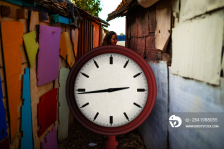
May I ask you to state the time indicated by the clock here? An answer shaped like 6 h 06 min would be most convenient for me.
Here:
2 h 44 min
